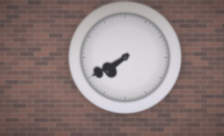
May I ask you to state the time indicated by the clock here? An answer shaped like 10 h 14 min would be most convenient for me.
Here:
7 h 40 min
